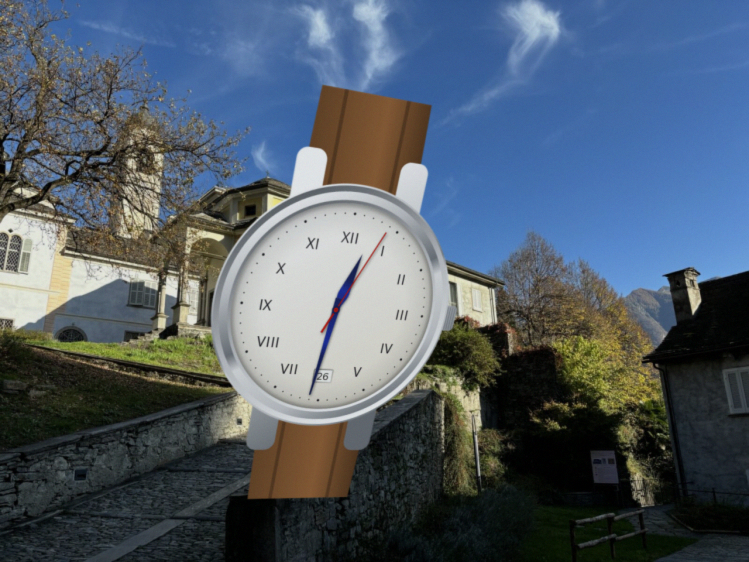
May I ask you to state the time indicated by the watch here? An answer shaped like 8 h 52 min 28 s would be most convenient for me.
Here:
12 h 31 min 04 s
